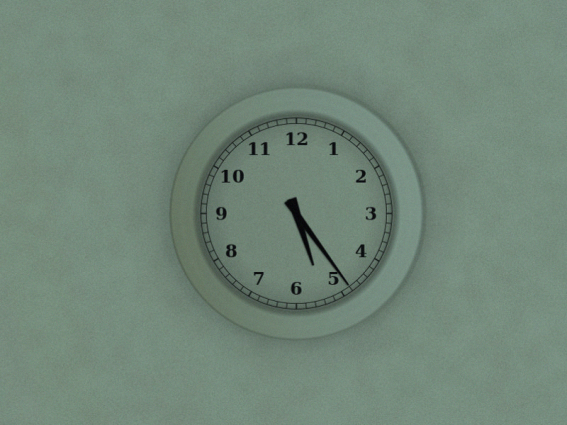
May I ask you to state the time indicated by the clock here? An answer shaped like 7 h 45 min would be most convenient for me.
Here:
5 h 24 min
